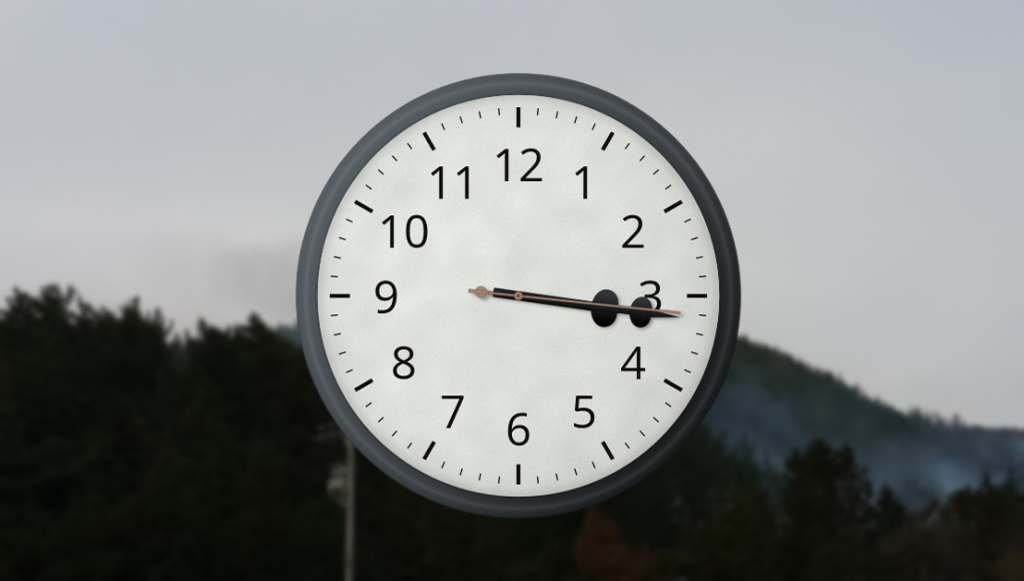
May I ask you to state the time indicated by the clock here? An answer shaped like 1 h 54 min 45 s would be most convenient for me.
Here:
3 h 16 min 16 s
